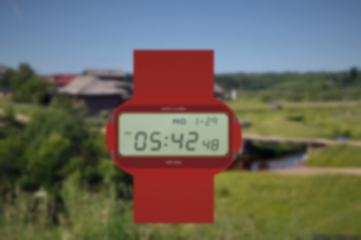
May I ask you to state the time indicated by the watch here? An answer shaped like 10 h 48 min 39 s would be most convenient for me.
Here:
5 h 42 min 48 s
